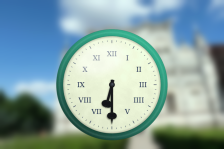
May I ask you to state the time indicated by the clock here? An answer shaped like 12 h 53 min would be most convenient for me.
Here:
6 h 30 min
